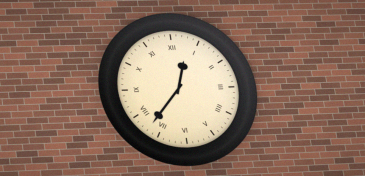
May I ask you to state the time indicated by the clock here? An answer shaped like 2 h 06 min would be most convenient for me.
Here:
12 h 37 min
